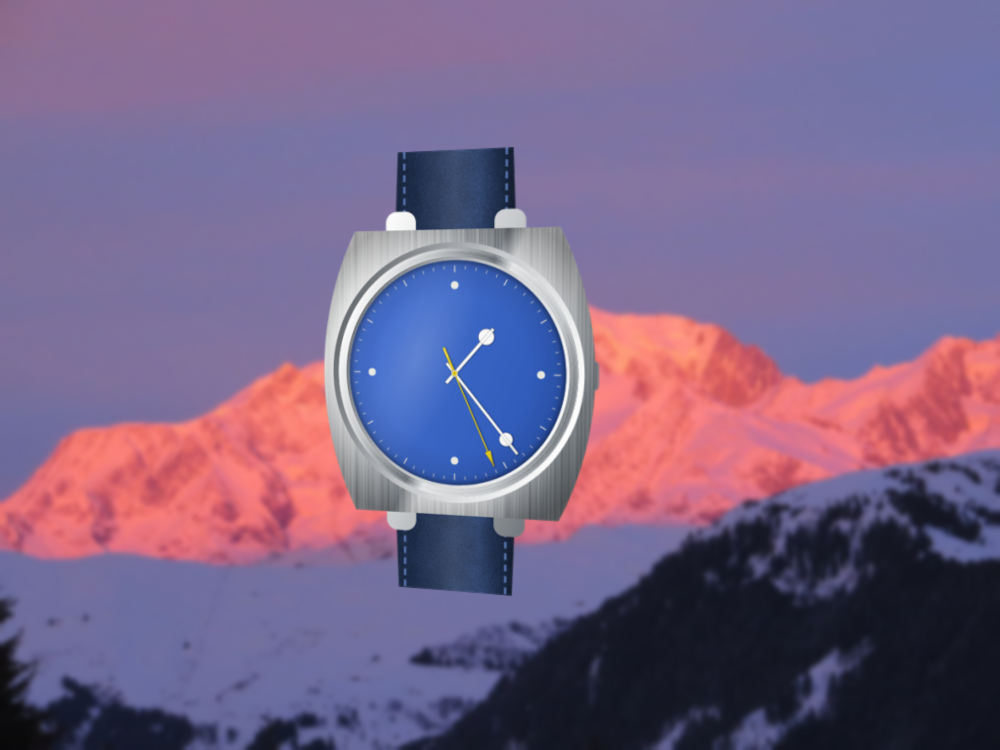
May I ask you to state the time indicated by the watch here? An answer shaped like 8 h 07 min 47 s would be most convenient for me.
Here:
1 h 23 min 26 s
